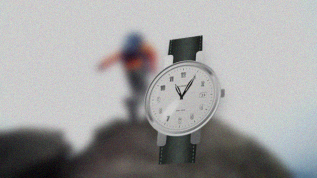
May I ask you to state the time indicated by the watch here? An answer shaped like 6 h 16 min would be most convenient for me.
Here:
11 h 05 min
